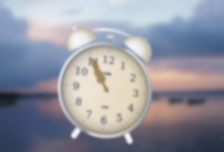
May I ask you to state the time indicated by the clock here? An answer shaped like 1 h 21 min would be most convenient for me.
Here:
10 h 55 min
